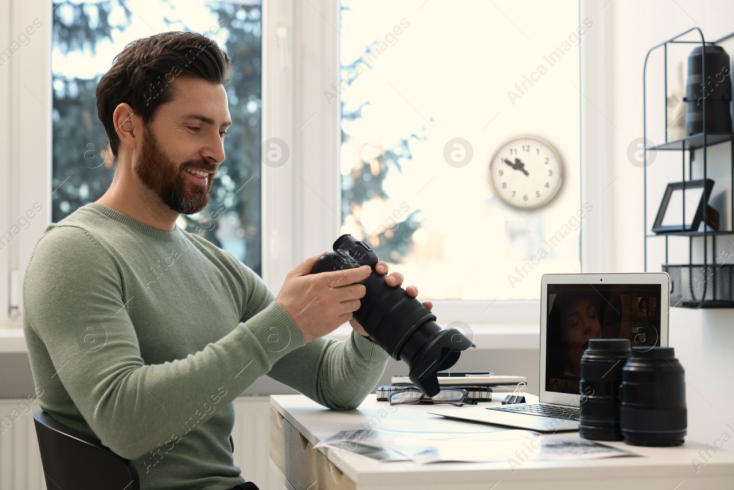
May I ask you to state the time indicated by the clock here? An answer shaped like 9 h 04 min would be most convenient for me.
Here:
10 h 50 min
